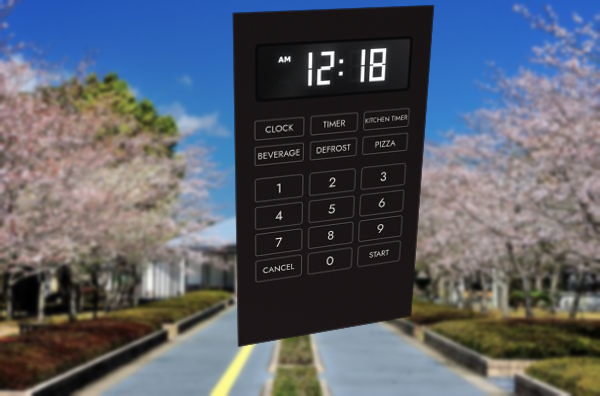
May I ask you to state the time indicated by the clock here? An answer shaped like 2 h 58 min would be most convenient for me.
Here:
12 h 18 min
